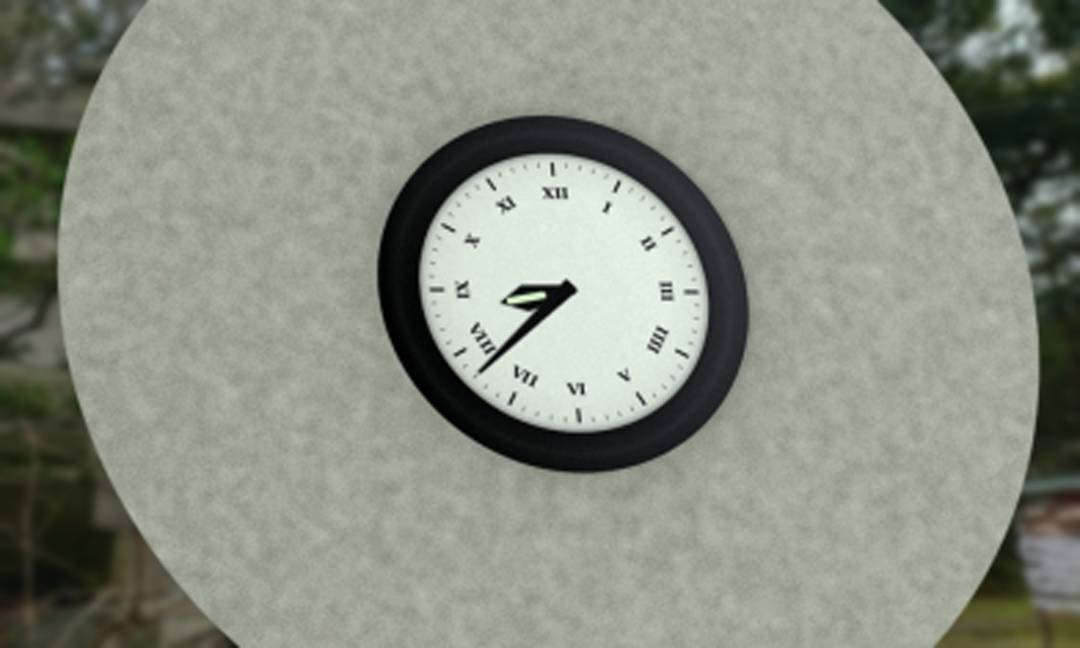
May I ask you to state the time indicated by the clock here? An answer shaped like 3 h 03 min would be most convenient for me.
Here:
8 h 38 min
